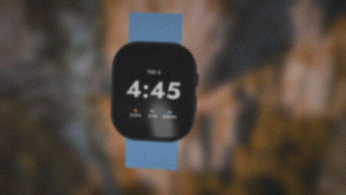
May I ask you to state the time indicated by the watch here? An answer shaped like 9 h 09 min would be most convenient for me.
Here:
4 h 45 min
